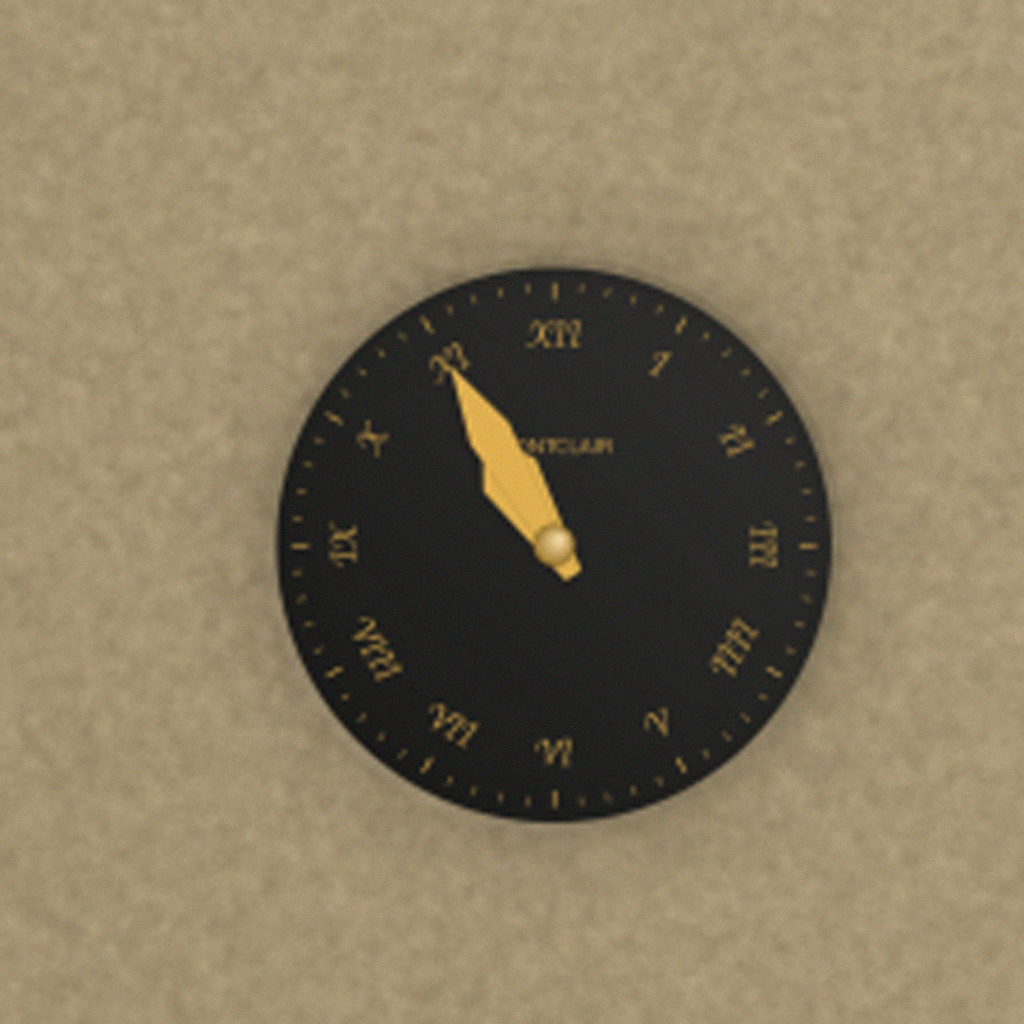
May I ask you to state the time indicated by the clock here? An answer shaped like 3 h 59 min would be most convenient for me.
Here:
10 h 55 min
